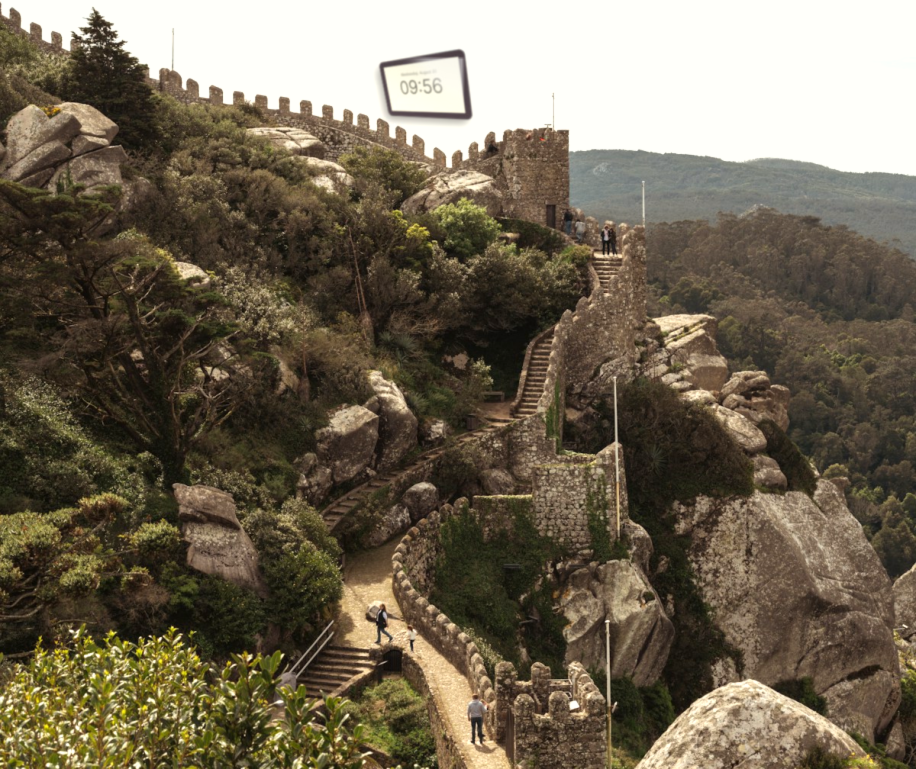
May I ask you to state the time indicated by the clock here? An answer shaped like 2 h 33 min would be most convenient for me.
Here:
9 h 56 min
